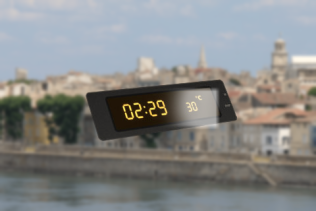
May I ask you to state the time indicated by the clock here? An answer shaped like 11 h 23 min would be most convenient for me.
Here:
2 h 29 min
